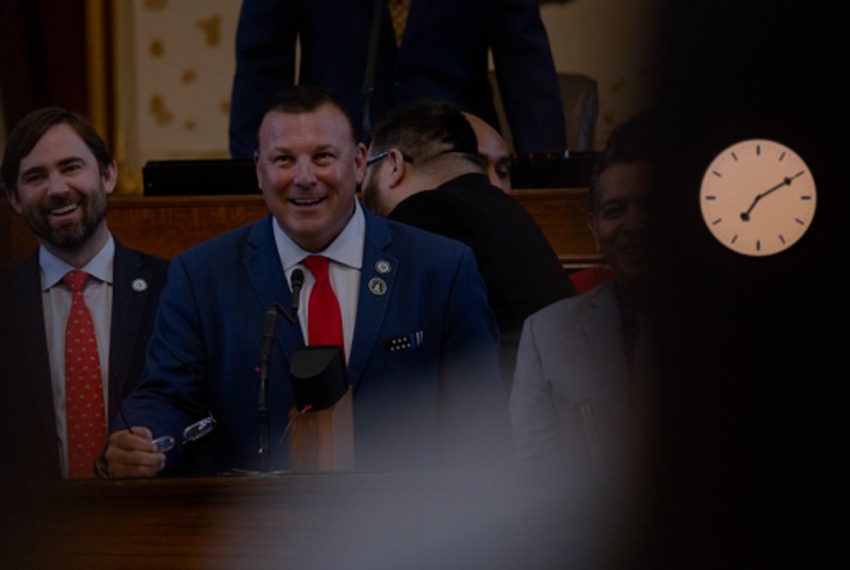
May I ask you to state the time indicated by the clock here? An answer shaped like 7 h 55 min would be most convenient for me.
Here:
7 h 10 min
